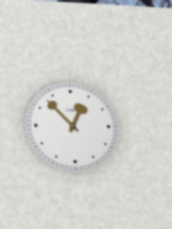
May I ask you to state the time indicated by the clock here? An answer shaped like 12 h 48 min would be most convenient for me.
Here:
12 h 53 min
